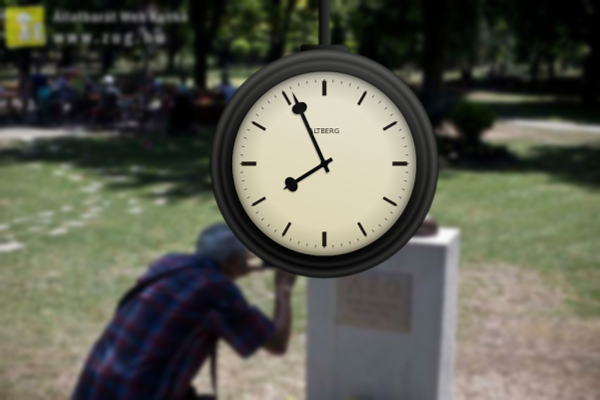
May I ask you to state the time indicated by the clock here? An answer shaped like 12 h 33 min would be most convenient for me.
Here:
7 h 56 min
